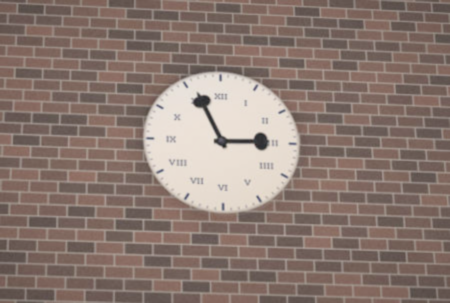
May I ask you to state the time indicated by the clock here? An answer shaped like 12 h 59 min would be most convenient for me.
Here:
2 h 56 min
